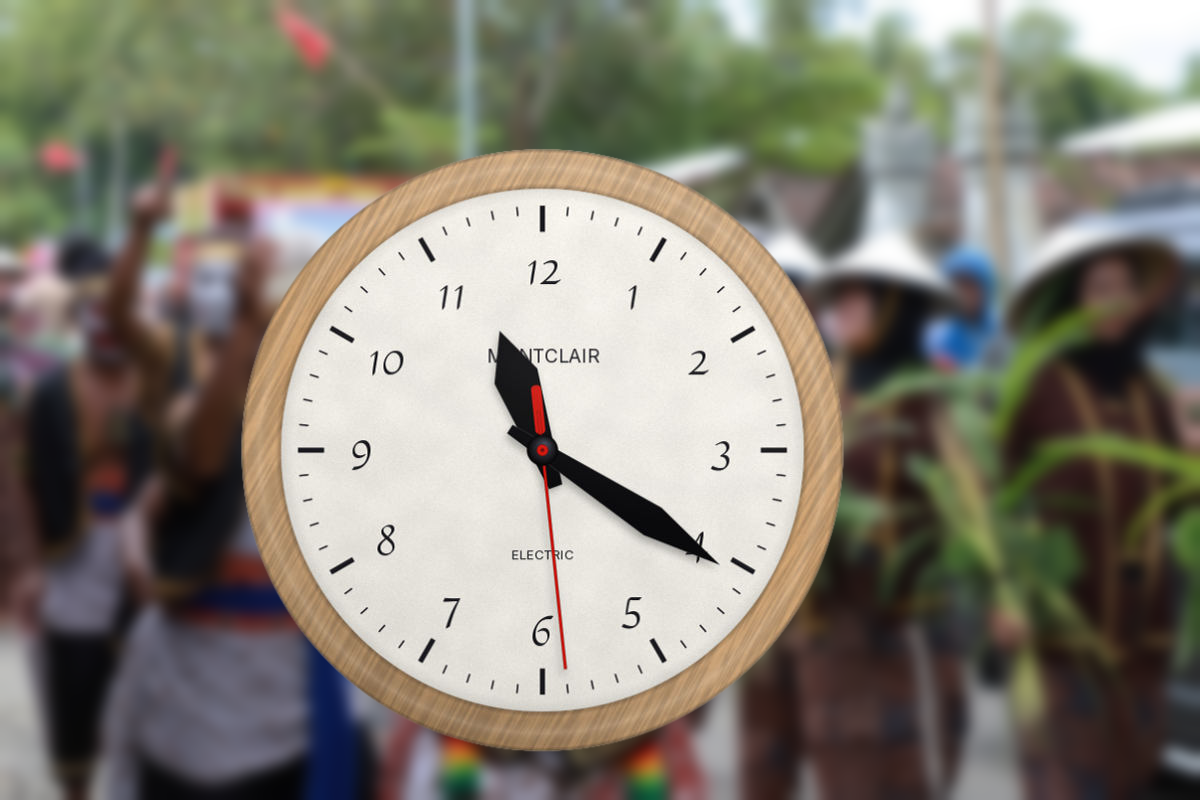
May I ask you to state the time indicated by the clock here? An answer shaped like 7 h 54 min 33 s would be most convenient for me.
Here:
11 h 20 min 29 s
